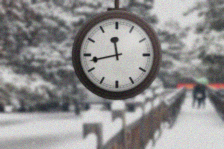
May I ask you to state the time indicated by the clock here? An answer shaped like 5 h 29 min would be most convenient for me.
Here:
11 h 43 min
